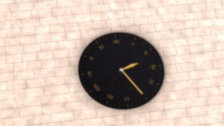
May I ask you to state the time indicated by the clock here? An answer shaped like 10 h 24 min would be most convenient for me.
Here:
2 h 25 min
